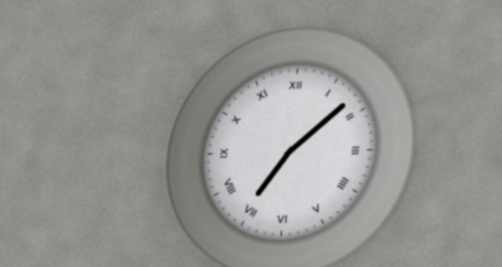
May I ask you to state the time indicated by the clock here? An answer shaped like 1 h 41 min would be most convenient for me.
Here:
7 h 08 min
